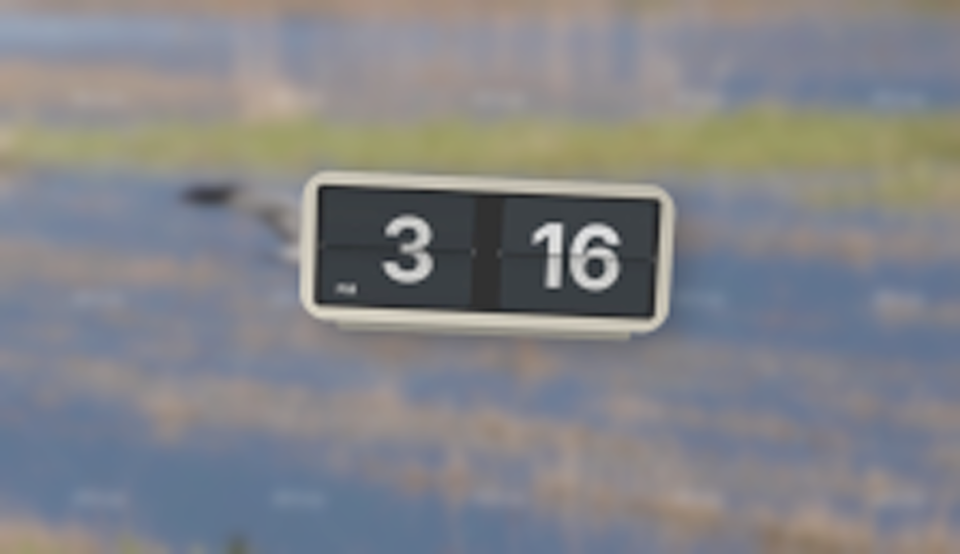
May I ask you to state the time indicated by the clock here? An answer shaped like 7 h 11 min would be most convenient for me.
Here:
3 h 16 min
